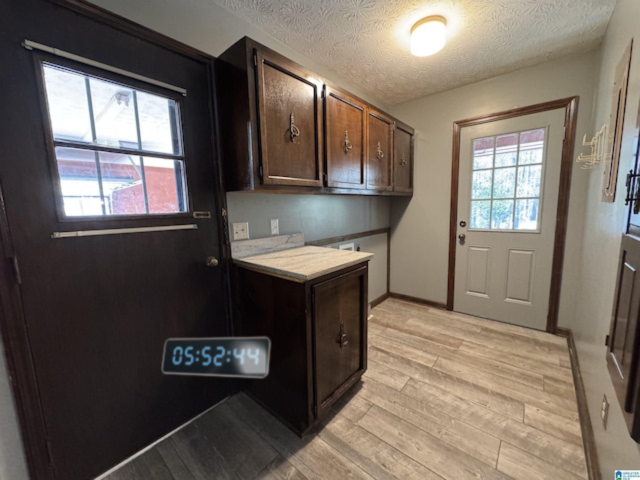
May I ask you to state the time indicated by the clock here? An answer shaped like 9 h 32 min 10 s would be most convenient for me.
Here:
5 h 52 min 44 s
